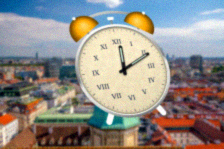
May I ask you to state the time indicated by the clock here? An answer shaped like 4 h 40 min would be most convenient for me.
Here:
12 h 11 min
